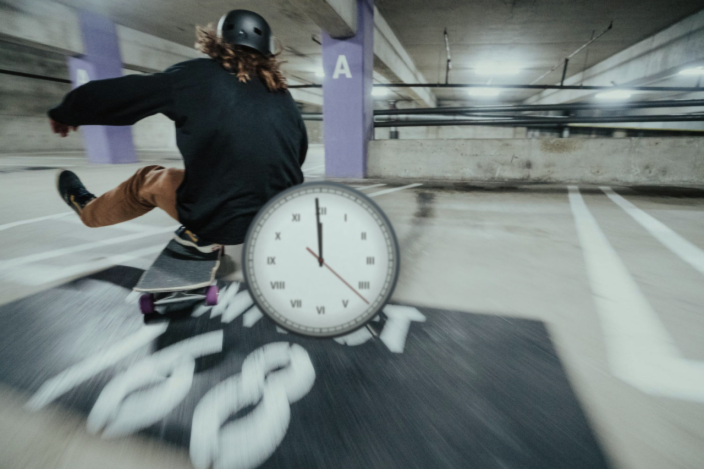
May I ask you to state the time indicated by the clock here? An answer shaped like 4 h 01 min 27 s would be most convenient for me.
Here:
11 h 59 min 22 s
